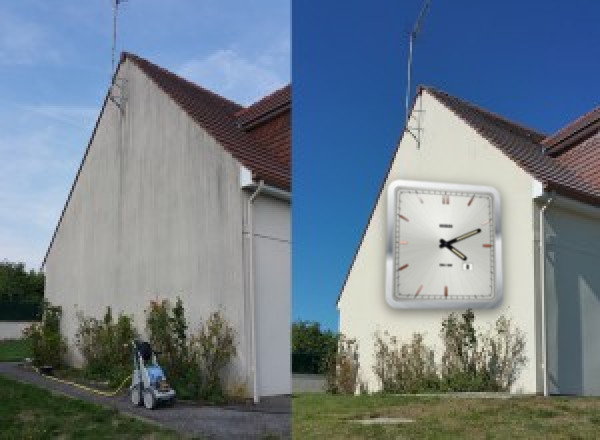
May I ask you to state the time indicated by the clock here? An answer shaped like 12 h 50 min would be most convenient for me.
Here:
4 h 11 min
